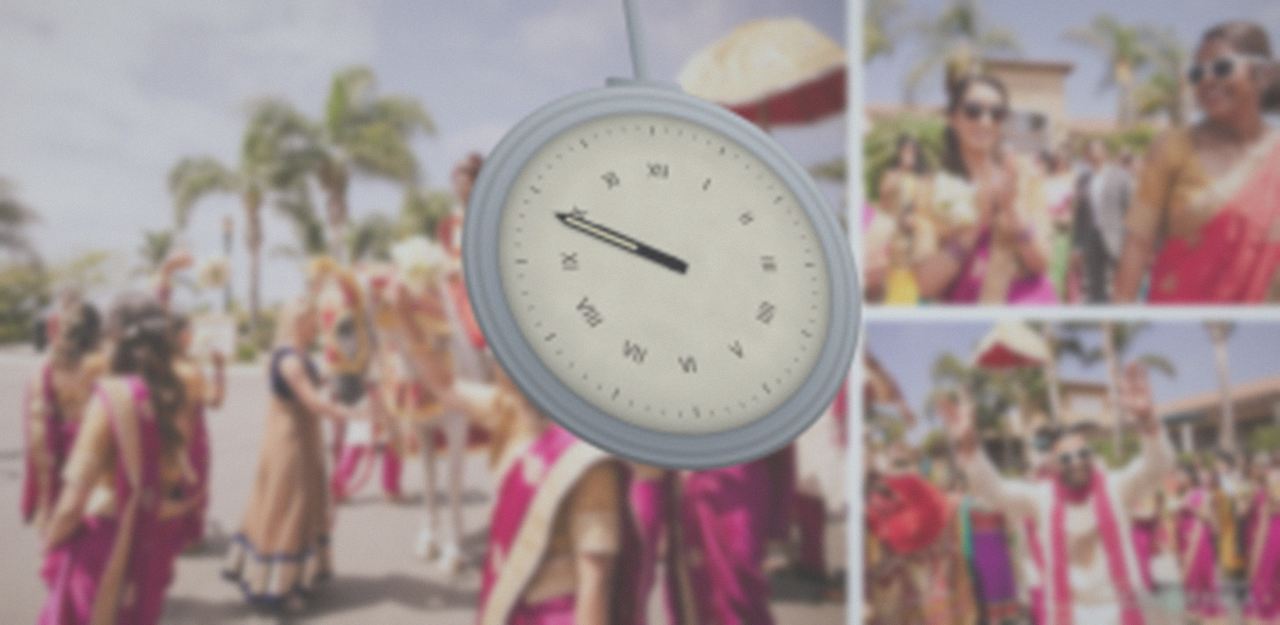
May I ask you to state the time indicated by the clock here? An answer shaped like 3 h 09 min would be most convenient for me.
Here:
9 h 49 min
